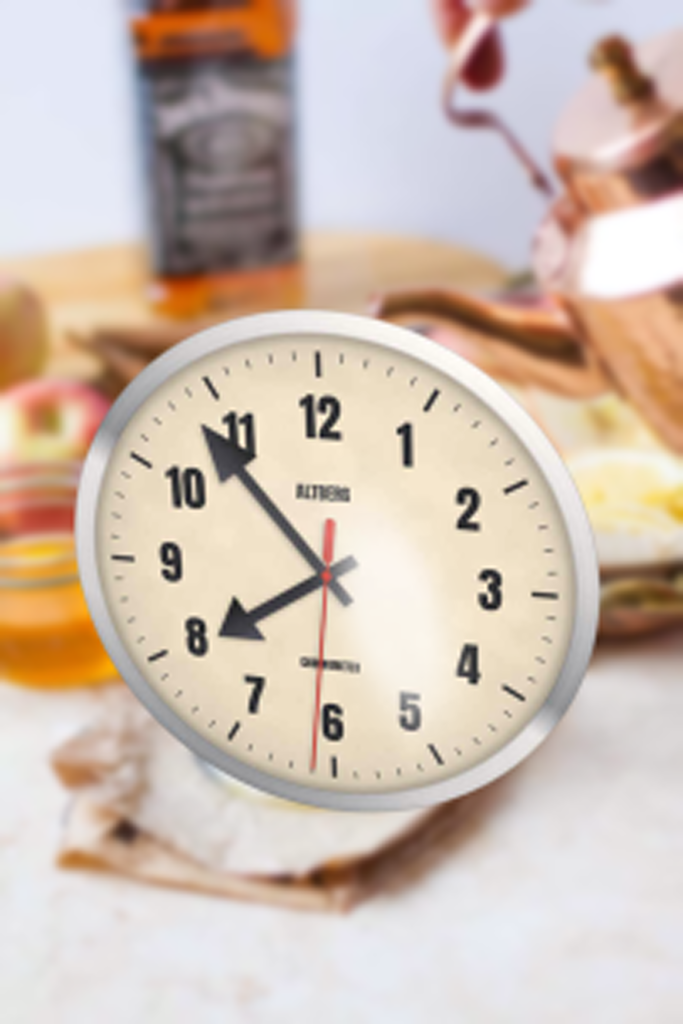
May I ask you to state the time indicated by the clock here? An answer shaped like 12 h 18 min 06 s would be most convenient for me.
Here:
7 h 53 min 31 s
